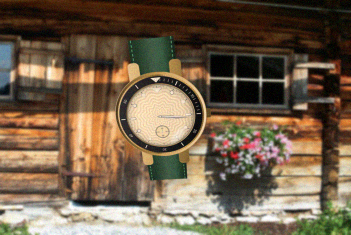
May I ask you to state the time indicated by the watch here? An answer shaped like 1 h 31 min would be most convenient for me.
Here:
3 h 16 min
